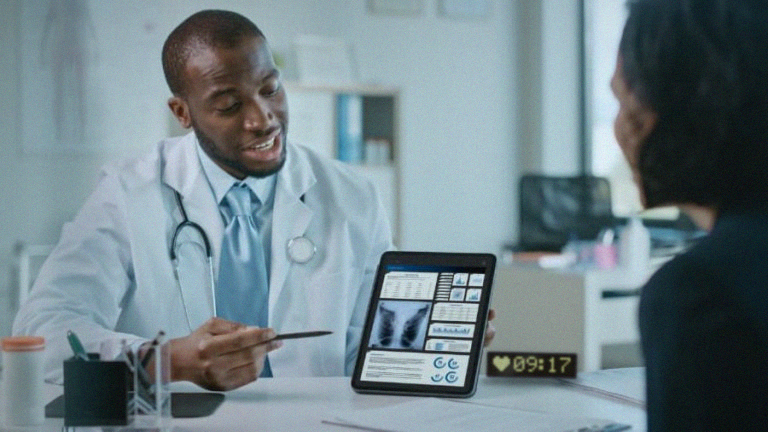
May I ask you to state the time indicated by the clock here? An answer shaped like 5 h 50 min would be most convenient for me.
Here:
9 h 17 min
